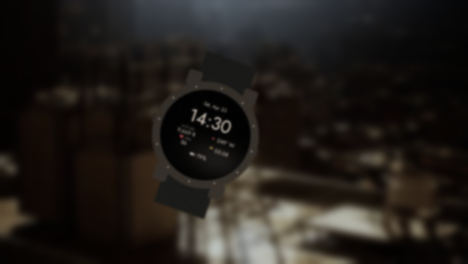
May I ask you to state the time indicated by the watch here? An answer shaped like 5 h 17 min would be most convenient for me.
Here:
14 h 30 min
